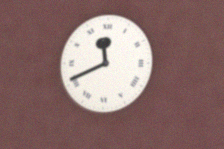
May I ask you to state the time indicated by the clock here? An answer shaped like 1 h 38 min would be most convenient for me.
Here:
11 h 41 min
